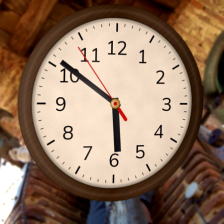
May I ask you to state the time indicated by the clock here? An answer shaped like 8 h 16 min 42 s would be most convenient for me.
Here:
5 h 50 min 54 s
